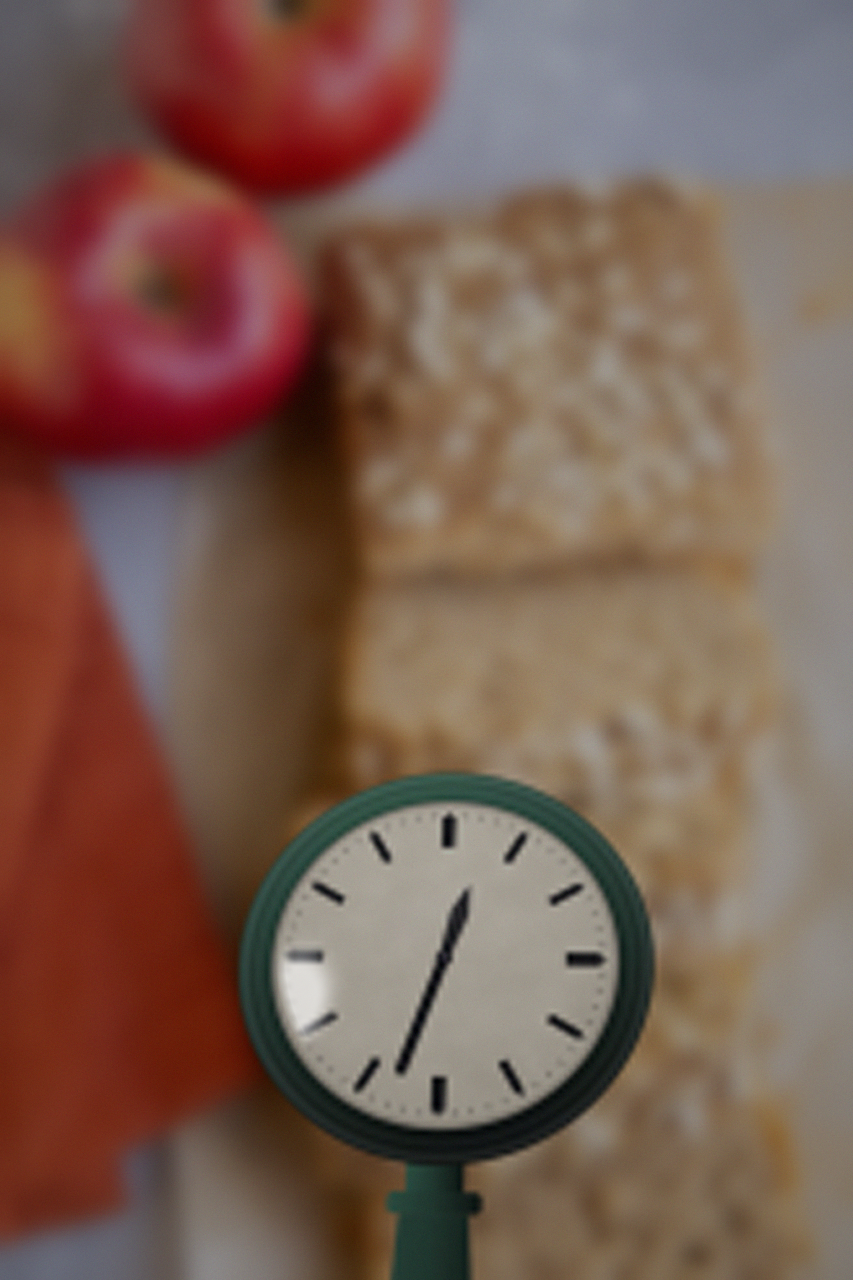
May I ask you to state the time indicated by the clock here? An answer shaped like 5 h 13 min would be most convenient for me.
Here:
12 h 33 min
